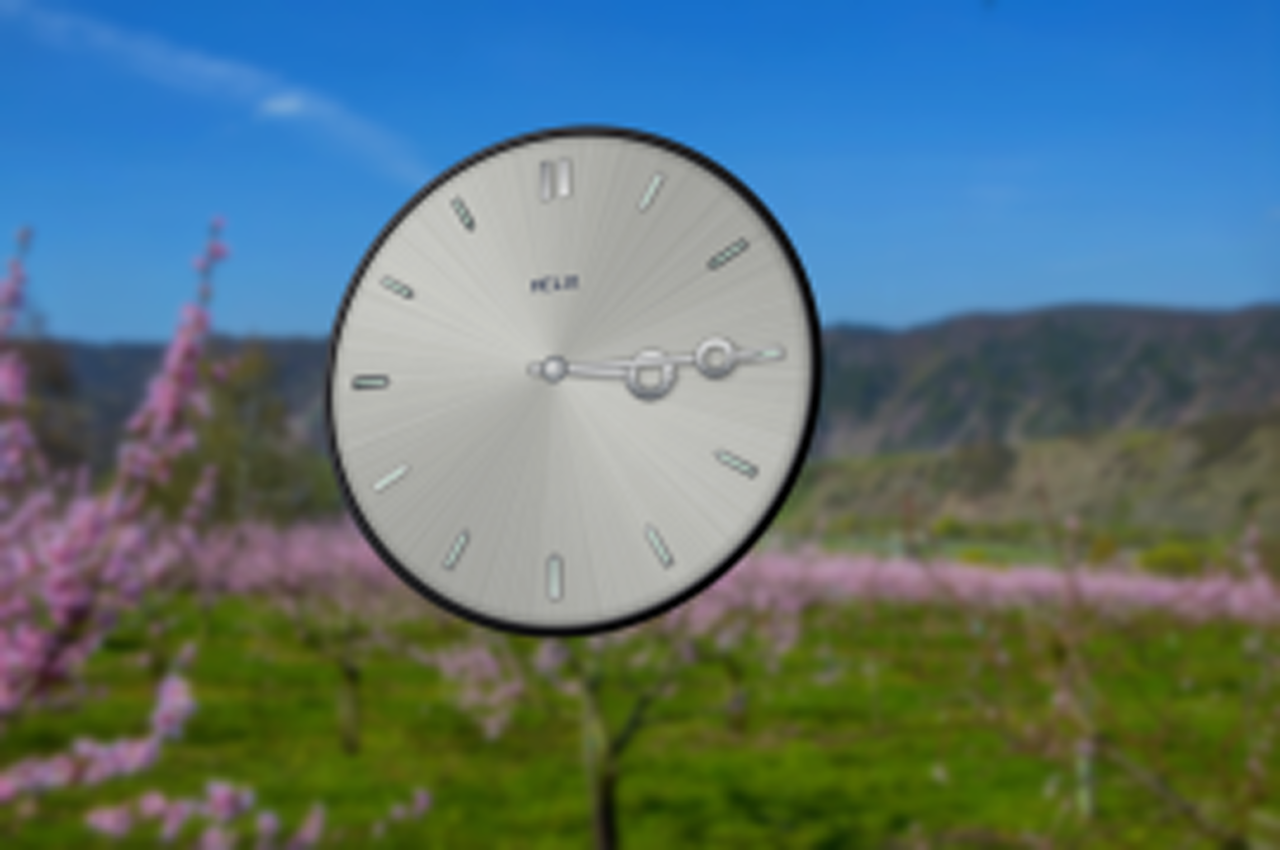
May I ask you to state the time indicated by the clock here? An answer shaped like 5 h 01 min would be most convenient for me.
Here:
3 h 15 min
